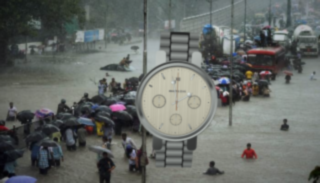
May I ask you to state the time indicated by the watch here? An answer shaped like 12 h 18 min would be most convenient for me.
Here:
1 h 58 min
